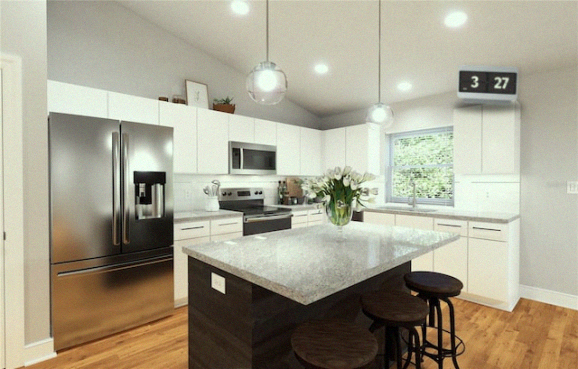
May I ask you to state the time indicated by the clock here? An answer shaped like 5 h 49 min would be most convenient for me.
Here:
3 h 27 min
